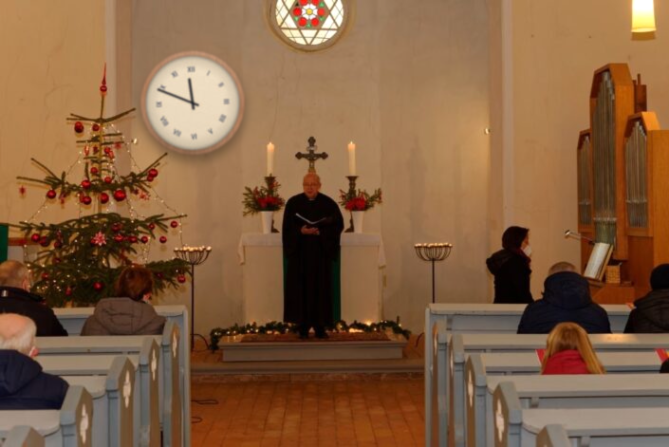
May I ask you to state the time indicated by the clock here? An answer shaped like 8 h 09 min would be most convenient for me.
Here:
11 h 49 min
